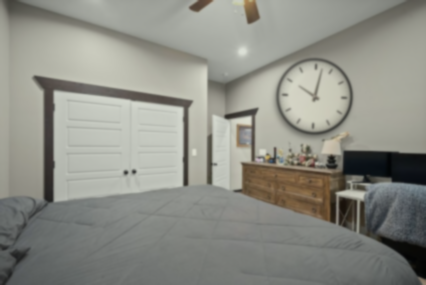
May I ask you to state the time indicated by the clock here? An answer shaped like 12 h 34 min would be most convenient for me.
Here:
10 h 02 min
